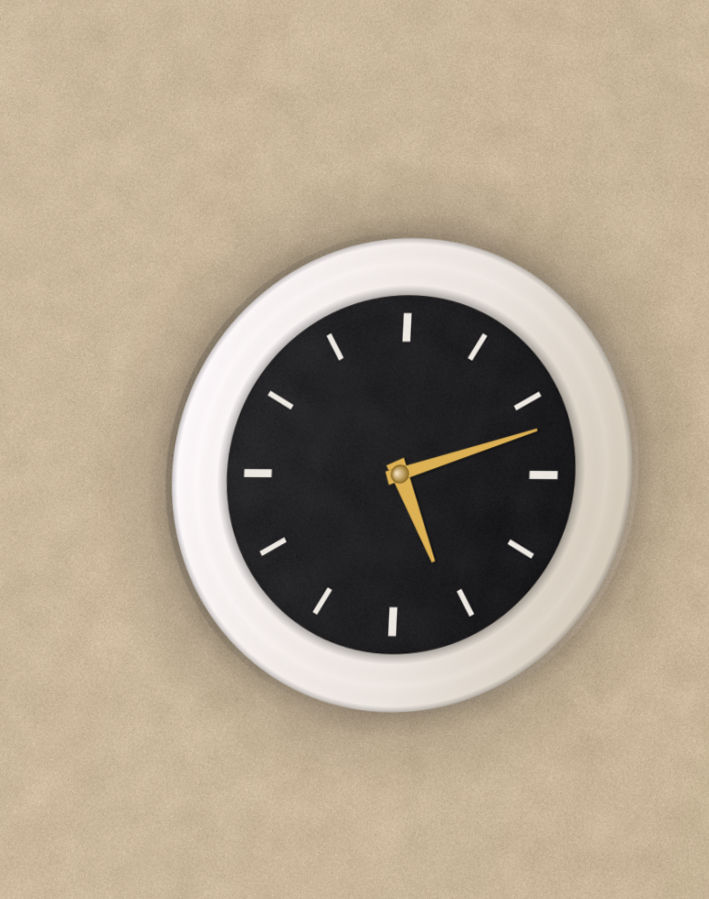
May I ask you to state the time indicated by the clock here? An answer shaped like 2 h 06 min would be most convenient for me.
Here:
5 h 12 min
